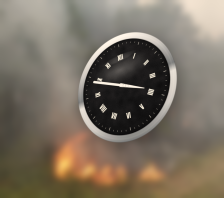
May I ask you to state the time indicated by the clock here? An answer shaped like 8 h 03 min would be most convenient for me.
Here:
3 h 49 min
